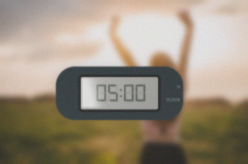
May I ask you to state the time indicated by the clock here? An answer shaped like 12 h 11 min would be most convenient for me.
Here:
5 h 00 min
